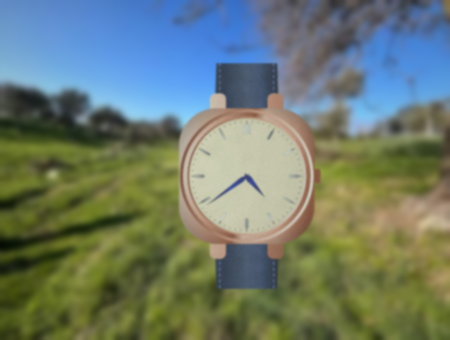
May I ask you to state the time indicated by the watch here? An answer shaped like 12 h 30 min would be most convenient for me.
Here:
4 h 39 min
